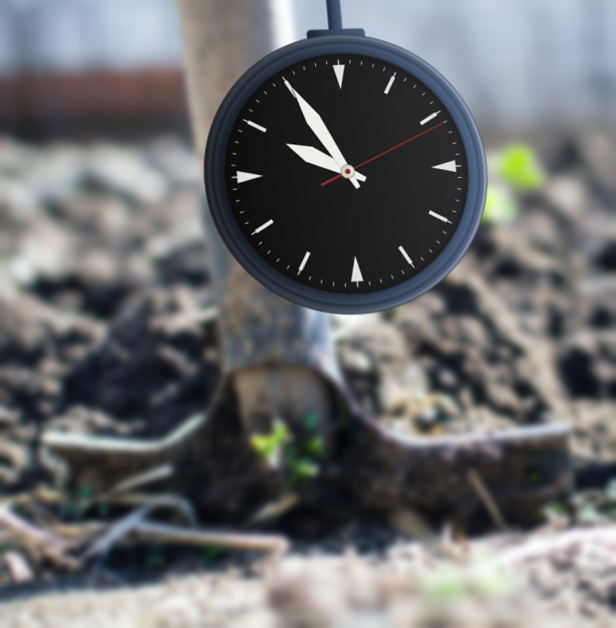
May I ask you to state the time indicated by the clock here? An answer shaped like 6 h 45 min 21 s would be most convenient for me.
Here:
9 h 55 min 11 s
